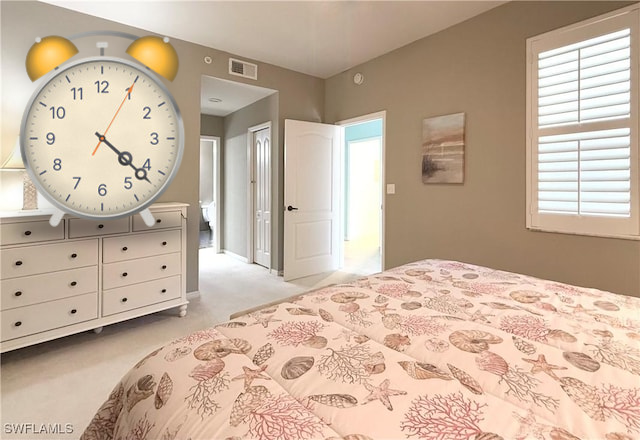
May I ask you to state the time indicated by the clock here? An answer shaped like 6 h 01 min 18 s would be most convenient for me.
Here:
4 h 22 min 05 s
